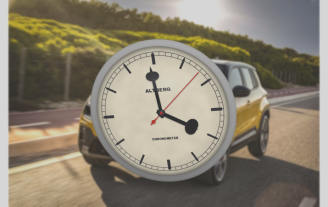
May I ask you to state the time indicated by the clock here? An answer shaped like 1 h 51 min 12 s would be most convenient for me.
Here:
3 h 59 min 08 s
